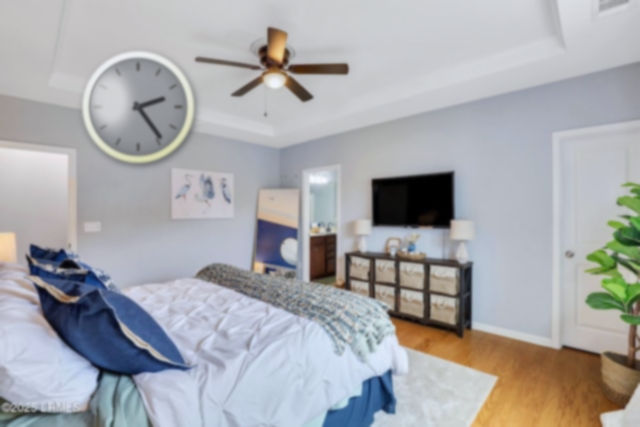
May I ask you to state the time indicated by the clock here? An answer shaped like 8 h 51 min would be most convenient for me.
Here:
2 h 24 min
